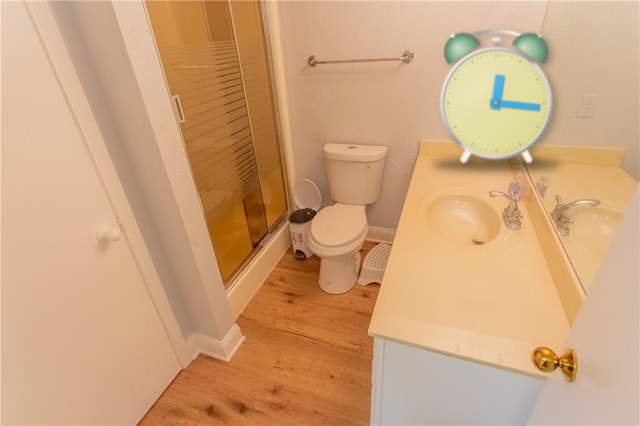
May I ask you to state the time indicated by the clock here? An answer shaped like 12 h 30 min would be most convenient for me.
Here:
12 h 16 min
